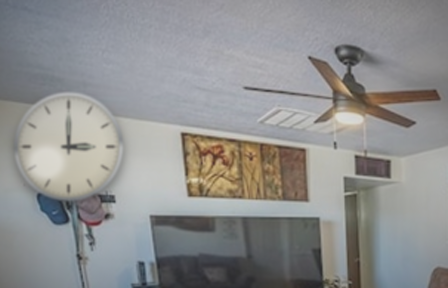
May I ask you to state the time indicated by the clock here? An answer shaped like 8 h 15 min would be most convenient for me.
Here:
3 h 00 min
